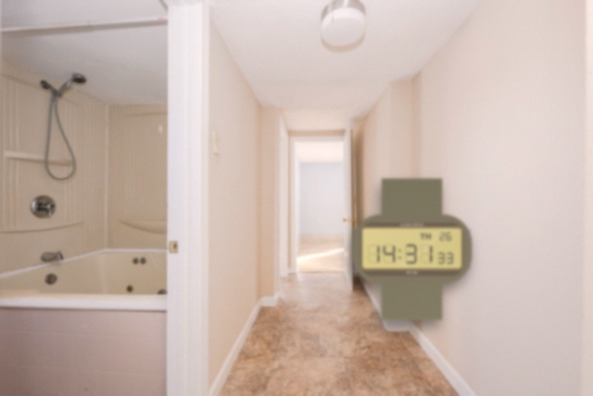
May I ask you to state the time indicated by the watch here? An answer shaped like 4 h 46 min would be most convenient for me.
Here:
14 h 31 min
